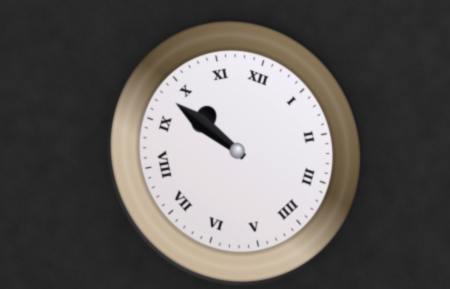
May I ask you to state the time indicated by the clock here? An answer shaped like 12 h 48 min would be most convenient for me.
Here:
9 h 48 min
